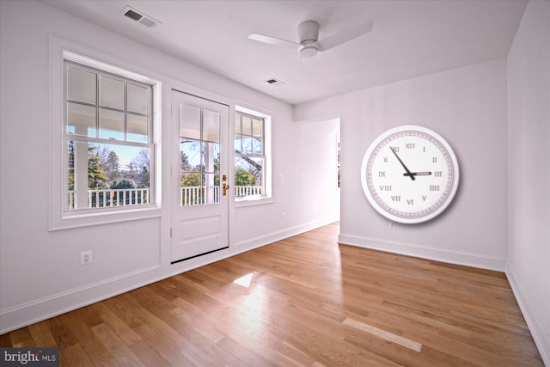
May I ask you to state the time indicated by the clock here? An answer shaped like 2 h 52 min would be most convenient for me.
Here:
2 h 54 min
